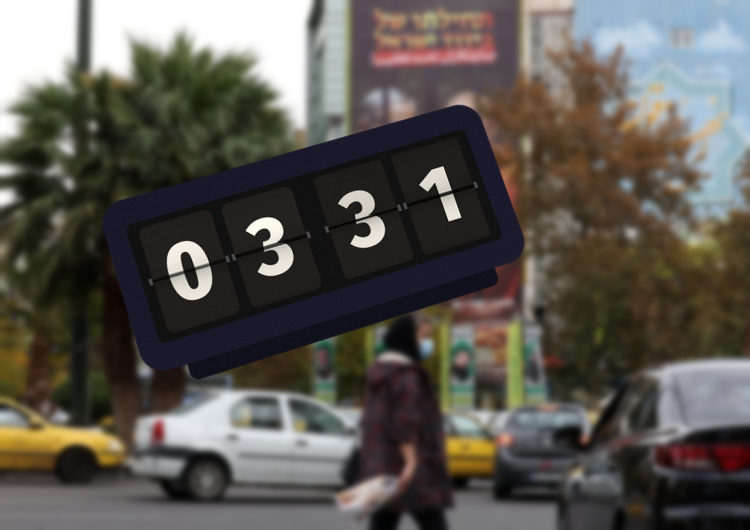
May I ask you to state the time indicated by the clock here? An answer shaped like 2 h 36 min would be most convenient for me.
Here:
3 h 31 min
